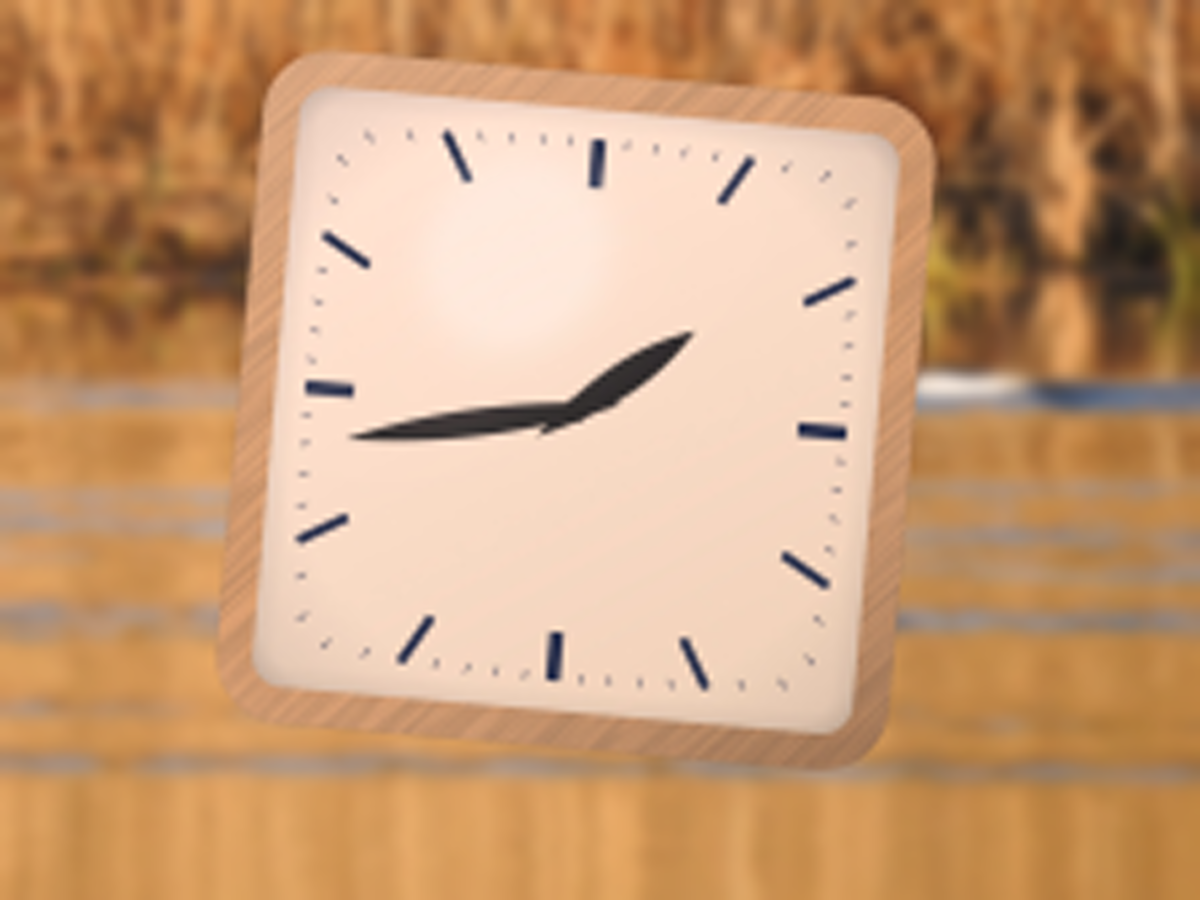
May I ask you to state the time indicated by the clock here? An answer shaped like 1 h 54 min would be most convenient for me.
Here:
1 h 43 min
